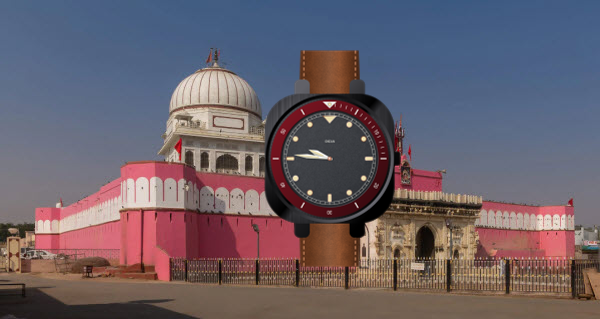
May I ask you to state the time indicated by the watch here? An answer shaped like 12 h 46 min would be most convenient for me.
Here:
9 h 46 min
